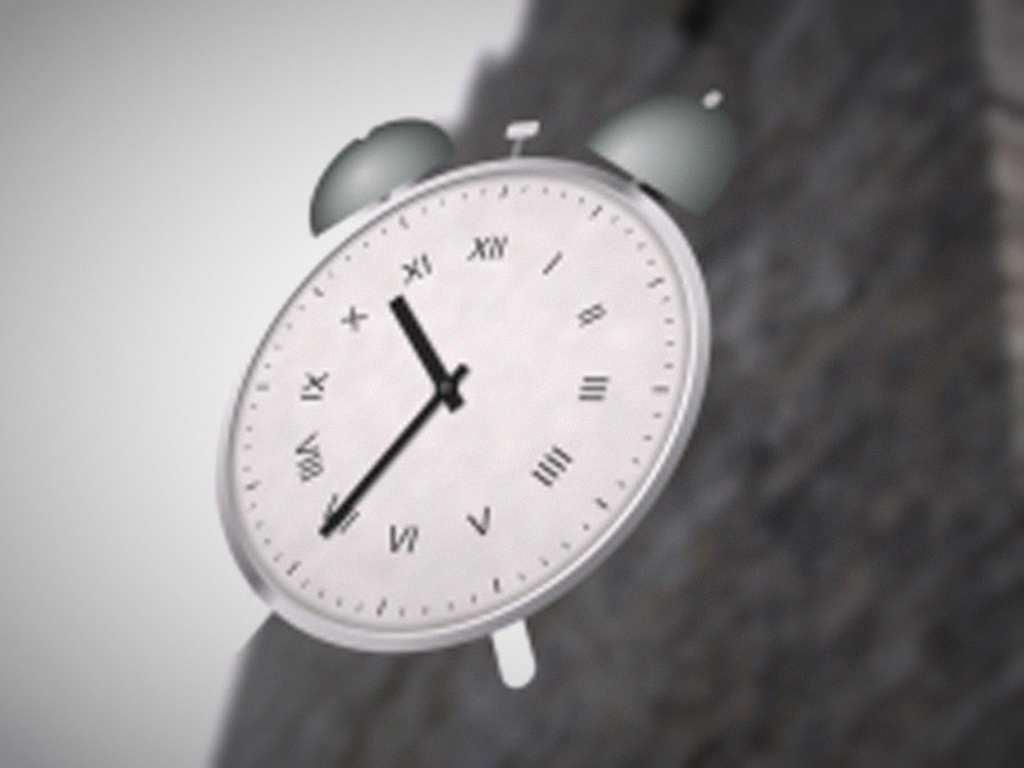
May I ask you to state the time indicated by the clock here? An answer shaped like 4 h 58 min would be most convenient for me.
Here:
10 h 35 min
